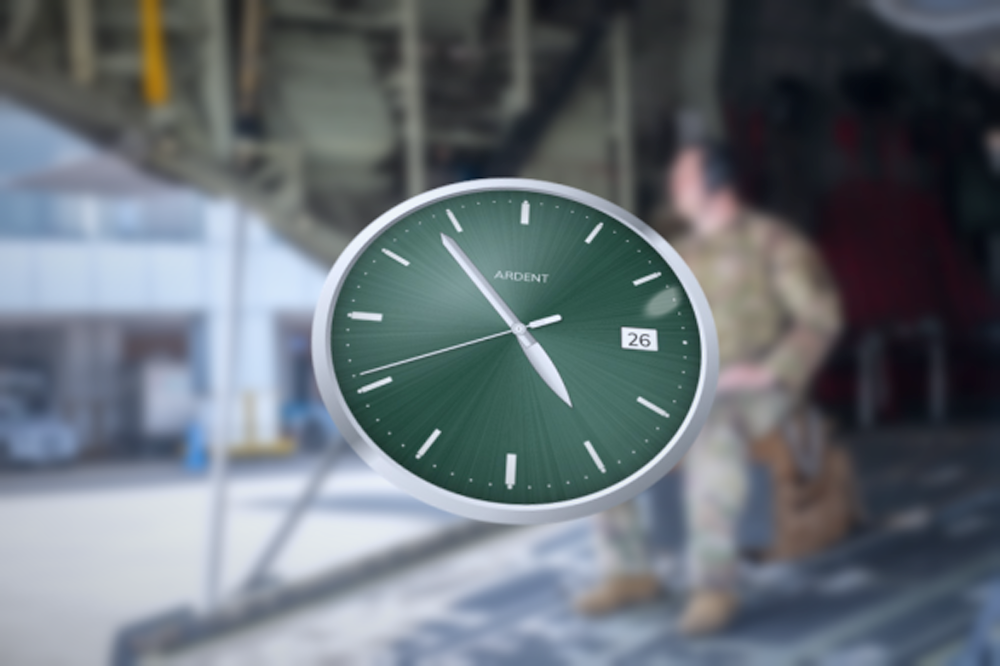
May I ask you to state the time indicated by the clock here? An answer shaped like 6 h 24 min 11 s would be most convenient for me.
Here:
4 h 53 min 41 s
